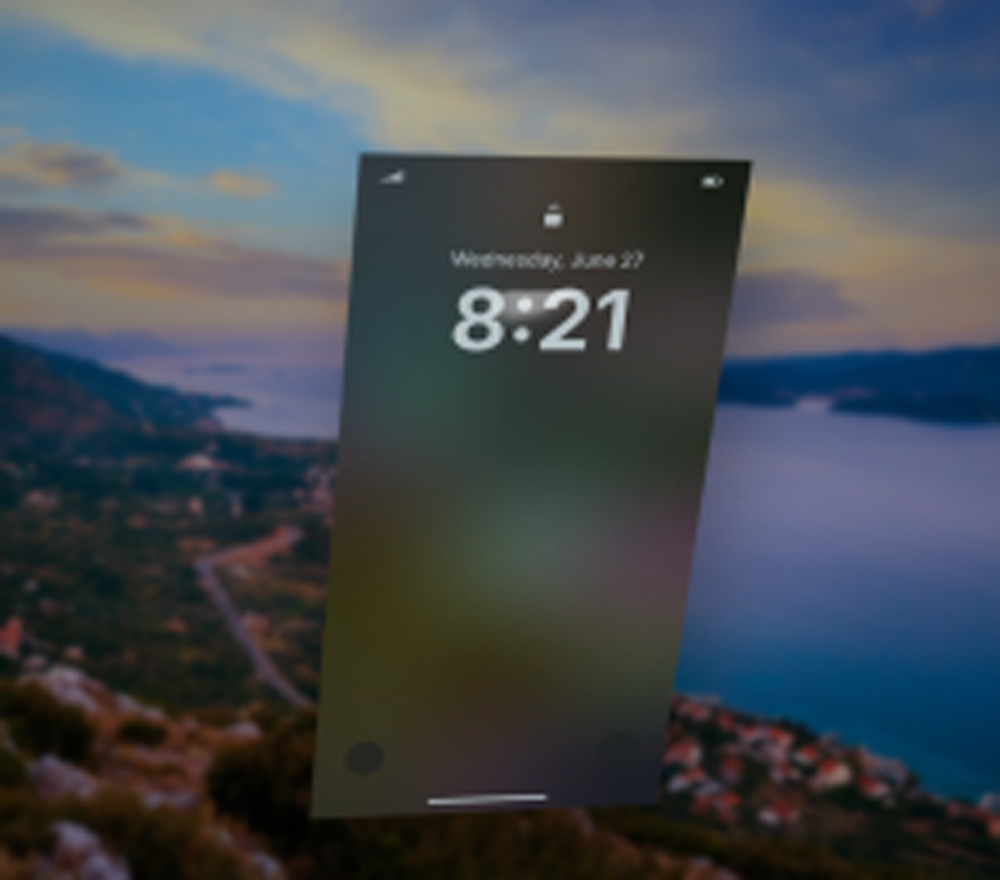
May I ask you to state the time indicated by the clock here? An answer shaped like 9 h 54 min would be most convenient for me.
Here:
8 h 21 min
